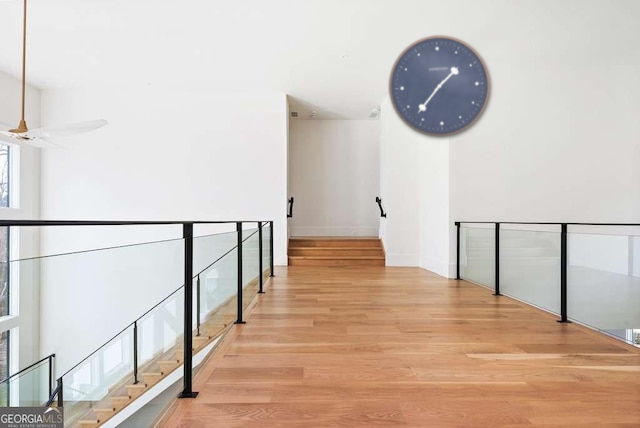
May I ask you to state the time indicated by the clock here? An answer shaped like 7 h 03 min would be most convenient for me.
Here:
1 h 37 min
